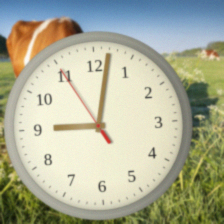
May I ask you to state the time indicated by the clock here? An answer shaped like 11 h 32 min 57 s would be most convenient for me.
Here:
9 h 01 min 55 s
